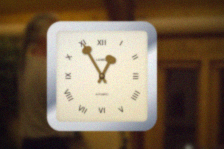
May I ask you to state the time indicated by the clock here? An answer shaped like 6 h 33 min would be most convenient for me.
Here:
12 h 55 min
